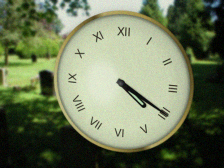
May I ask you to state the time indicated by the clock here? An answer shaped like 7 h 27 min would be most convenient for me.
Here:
4 h 20 min
